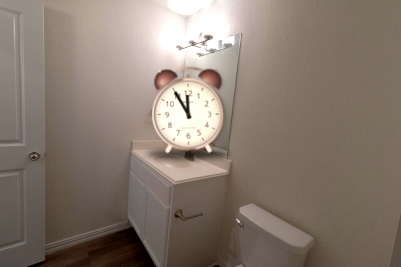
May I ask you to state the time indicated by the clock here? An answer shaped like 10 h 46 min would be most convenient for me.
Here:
11 h 55 min
